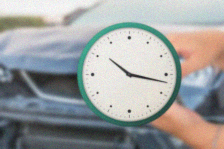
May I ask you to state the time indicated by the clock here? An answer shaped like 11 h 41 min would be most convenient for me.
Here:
10 h 17 min
